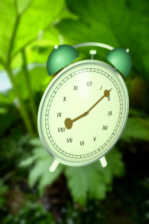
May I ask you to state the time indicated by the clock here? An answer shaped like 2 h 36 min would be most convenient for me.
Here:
8 h 08 min
